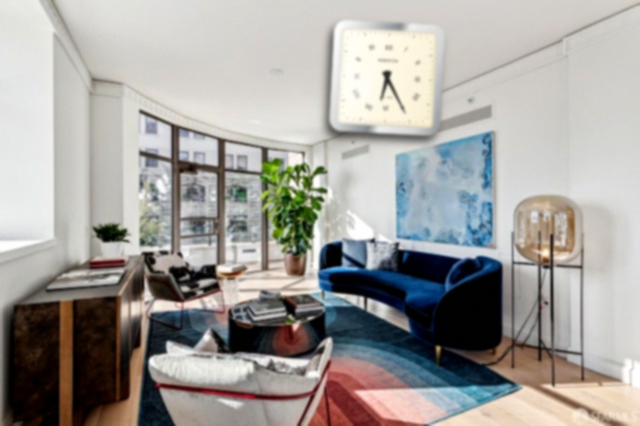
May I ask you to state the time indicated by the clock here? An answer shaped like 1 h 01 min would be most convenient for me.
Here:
6 h 25 min
